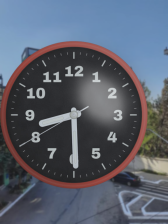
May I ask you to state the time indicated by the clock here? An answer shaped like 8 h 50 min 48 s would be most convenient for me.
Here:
8 h 29 min 40 s
